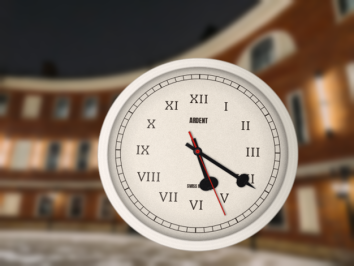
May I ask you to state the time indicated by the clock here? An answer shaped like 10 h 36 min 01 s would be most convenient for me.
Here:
5 h 20 min 26 s
